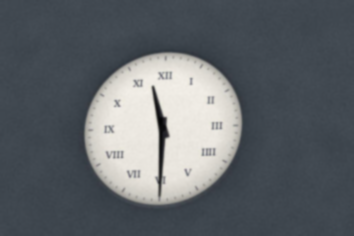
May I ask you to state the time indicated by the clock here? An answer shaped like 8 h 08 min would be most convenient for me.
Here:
11 h 30 min
